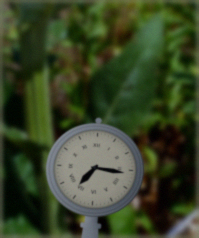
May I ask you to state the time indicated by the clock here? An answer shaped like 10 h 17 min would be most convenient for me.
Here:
7 h 16 min
